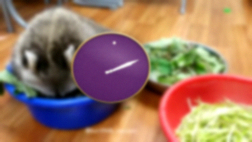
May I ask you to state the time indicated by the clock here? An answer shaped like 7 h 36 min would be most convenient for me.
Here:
2 h 10 min
